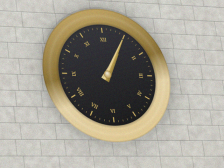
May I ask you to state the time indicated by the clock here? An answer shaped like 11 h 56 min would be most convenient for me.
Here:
1 h 05 min
